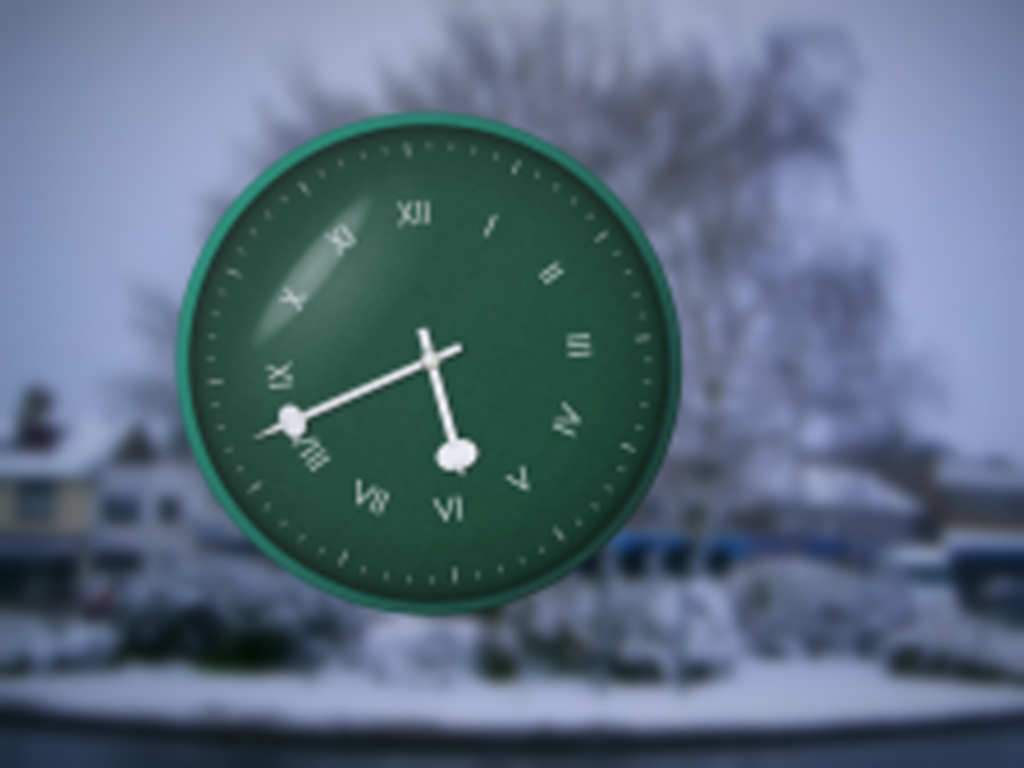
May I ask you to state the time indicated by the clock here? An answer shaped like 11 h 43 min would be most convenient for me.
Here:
5 h 42 min
